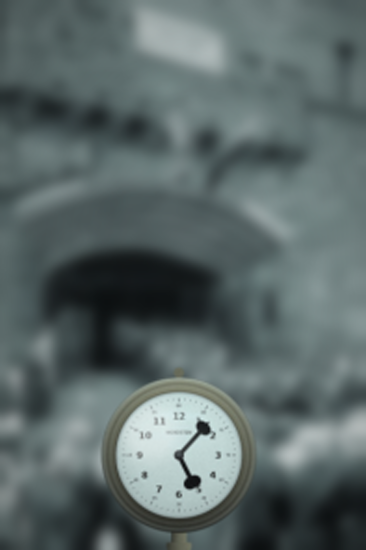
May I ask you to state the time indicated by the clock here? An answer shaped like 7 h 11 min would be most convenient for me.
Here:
5 h 07 min
